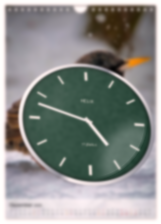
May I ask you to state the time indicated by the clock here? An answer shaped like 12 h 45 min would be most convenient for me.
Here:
4 h 48 min
